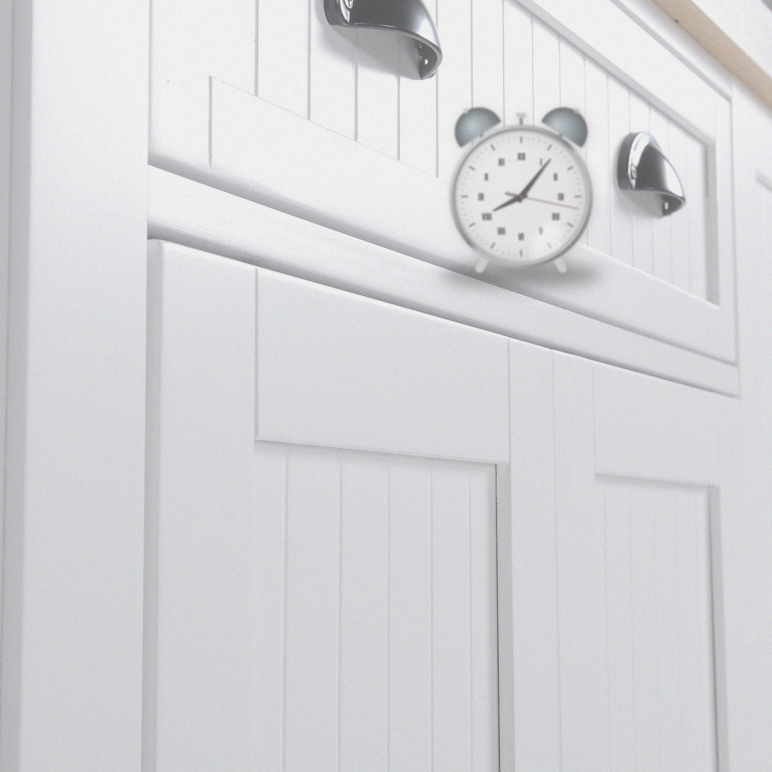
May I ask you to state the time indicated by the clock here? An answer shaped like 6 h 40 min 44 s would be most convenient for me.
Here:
8 h 06 min 17 s
